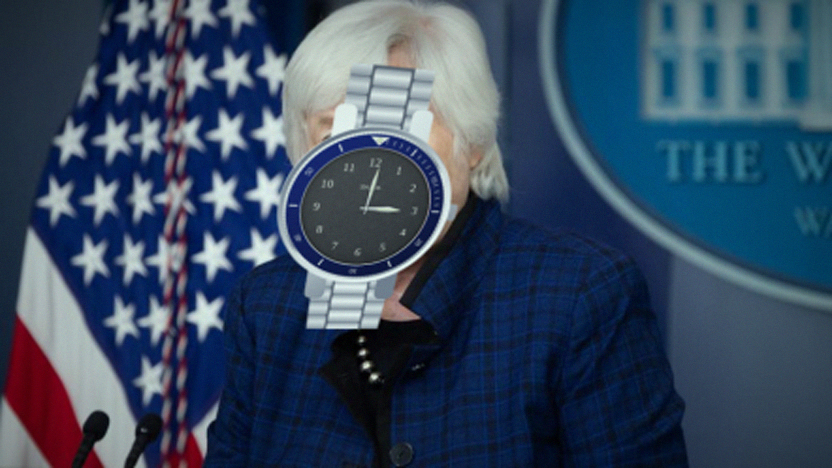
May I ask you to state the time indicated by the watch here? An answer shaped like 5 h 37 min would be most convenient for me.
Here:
3 h 01 min
